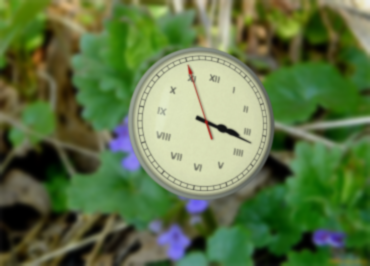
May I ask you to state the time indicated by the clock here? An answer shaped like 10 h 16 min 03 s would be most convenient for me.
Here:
3 h 16 min 55 s
